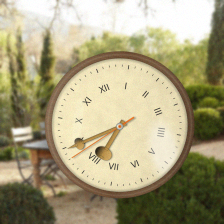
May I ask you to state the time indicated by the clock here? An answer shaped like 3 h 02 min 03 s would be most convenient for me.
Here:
7 h 44 min 43 s
